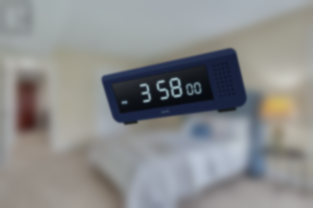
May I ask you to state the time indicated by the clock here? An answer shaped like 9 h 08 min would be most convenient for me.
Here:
3 h 58 min
